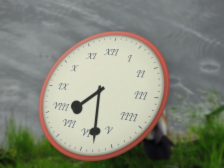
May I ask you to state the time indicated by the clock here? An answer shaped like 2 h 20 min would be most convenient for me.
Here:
7 h 28 min
